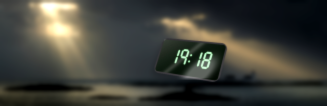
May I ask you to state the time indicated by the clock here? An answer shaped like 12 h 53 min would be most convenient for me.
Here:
19 h 18 min
